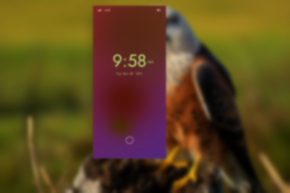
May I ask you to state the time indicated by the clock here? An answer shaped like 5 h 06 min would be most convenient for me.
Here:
9 h 58 min
